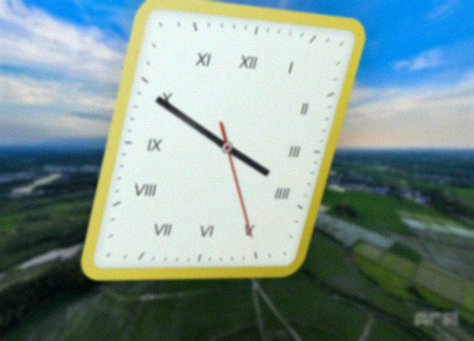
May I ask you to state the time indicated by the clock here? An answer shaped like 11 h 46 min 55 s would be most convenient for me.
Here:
3 h 49 min 25 s
